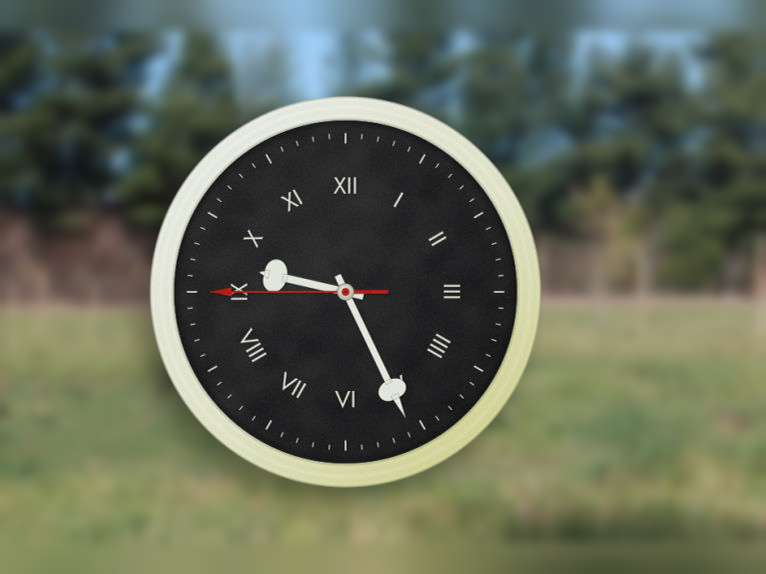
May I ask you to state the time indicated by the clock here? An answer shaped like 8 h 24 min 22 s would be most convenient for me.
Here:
9 h 25 min 45 s
